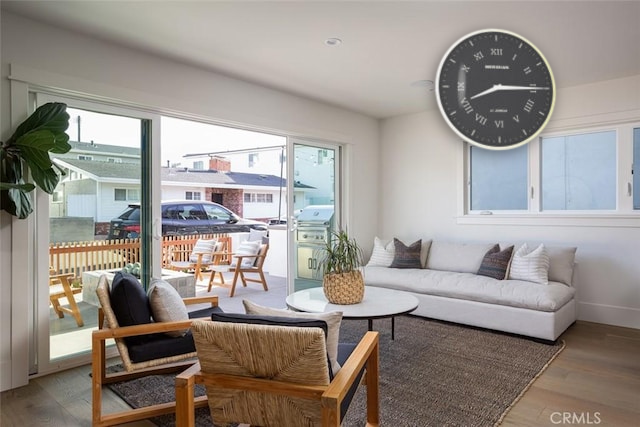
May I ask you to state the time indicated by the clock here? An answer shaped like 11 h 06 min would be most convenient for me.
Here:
8 h 15 min
